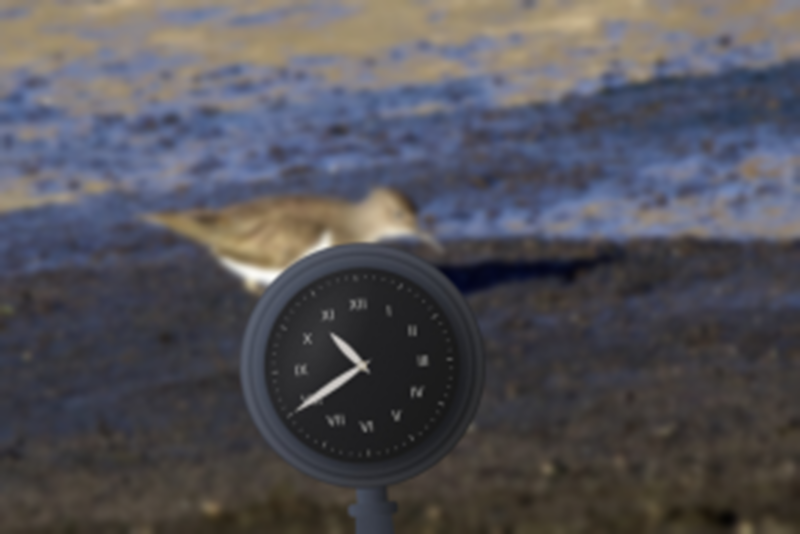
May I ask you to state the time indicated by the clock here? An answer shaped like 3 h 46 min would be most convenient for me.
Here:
10 h 40 min
